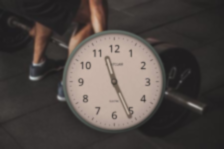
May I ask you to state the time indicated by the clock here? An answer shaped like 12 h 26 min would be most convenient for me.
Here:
11 h 26 min
